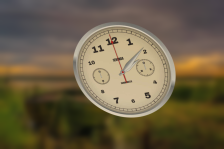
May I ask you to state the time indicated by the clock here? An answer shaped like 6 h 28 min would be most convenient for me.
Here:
2 h 09 min
